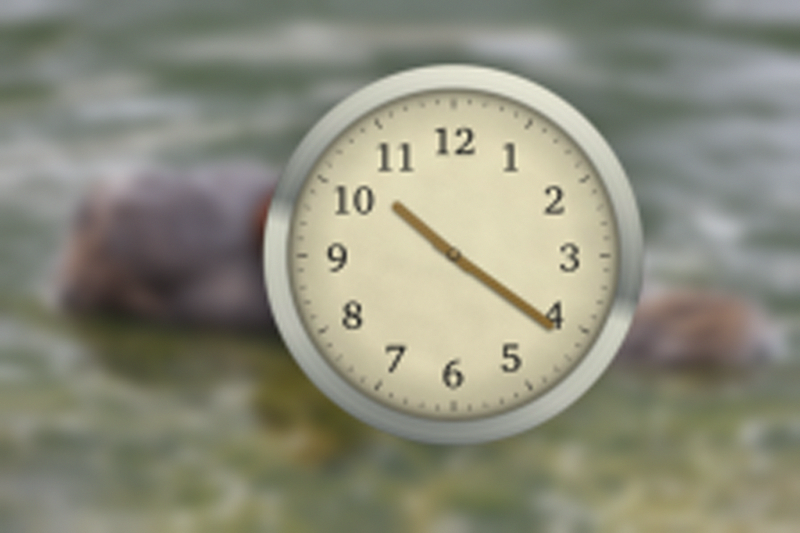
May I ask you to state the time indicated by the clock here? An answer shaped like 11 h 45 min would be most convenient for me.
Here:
10 h 21 min
